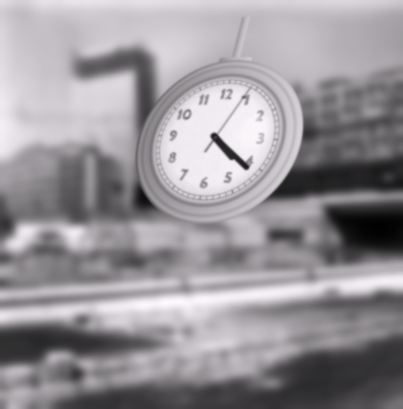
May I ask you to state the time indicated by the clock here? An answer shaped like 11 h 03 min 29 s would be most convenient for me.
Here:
4 h 21 min 04 s
